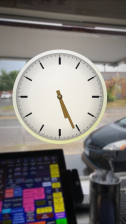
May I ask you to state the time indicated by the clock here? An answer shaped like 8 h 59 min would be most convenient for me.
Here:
5 h 26 min
